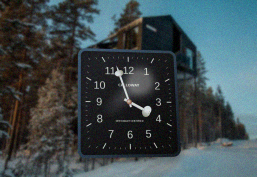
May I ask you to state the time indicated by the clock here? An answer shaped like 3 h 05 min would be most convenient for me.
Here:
3 h 57 min
